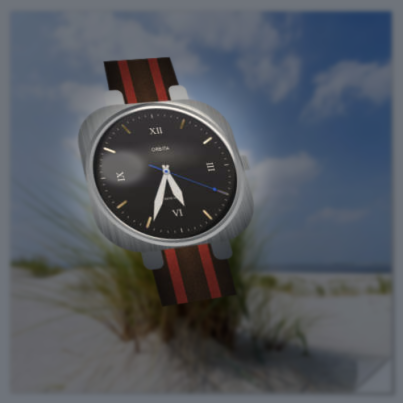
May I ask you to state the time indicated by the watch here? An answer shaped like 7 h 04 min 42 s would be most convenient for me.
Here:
5 h 34 min 20 s
